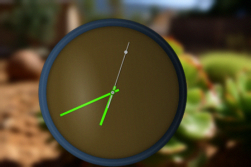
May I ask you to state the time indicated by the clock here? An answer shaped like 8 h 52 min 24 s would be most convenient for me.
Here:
6 h 41 min 03 s
